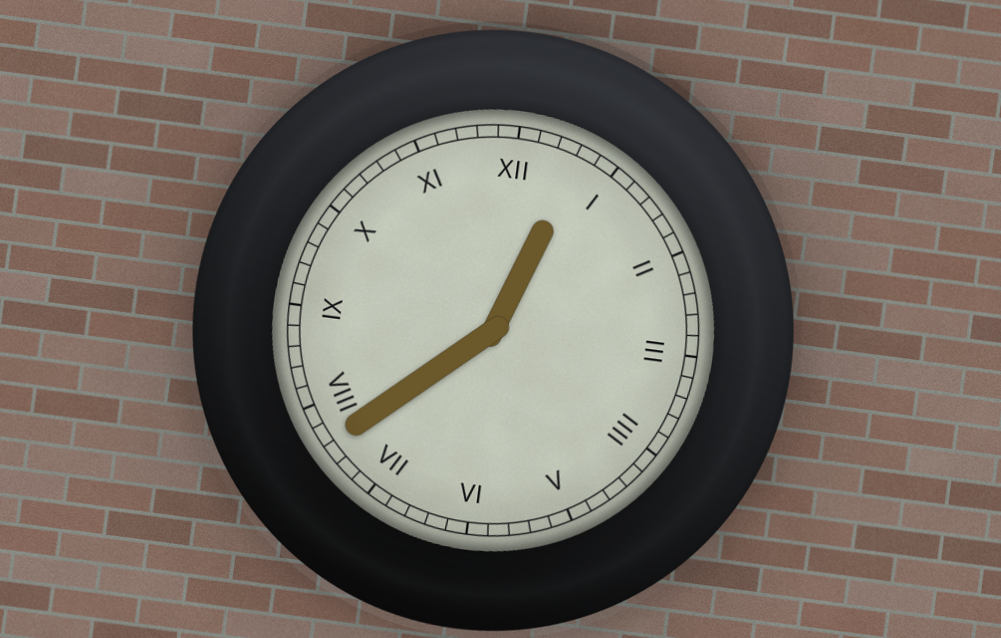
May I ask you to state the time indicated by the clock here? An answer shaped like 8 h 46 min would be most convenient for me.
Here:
12 h 38 min
